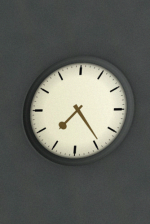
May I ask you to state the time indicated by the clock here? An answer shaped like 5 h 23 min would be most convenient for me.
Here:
7 h 24 min
